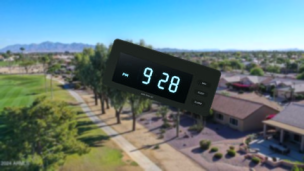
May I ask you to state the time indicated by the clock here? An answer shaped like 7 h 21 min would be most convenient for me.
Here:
9 h 28 min
